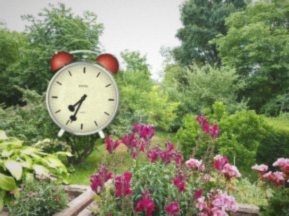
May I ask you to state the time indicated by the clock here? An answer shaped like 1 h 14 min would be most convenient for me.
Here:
7 h 34 min
